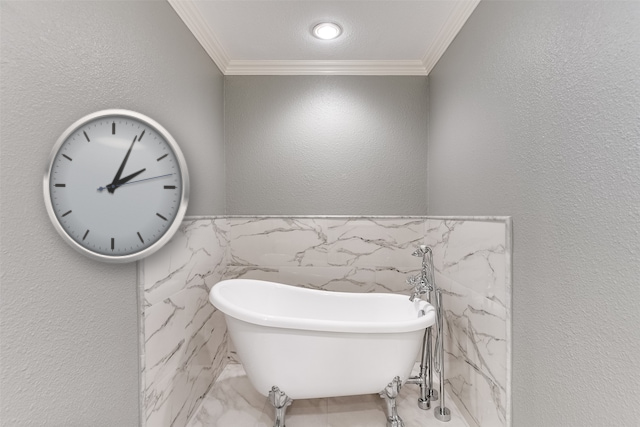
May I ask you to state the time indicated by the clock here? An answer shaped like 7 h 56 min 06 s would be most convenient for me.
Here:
2 h 04 min 13 s
